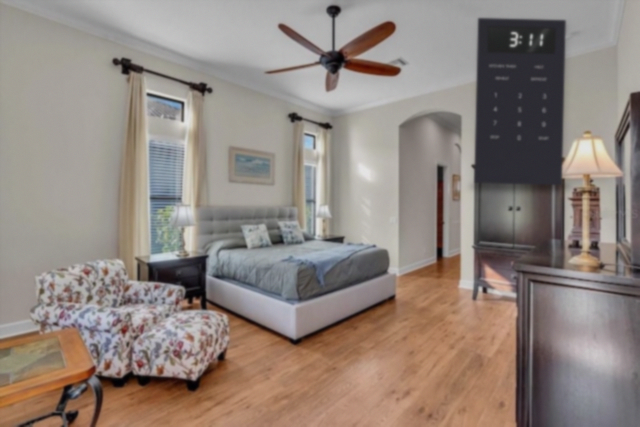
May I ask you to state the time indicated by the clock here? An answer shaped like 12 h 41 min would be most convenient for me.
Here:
3 h 11 min
